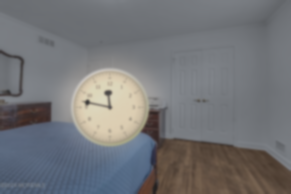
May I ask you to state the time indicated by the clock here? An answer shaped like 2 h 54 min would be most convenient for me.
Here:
11 h 47 min
